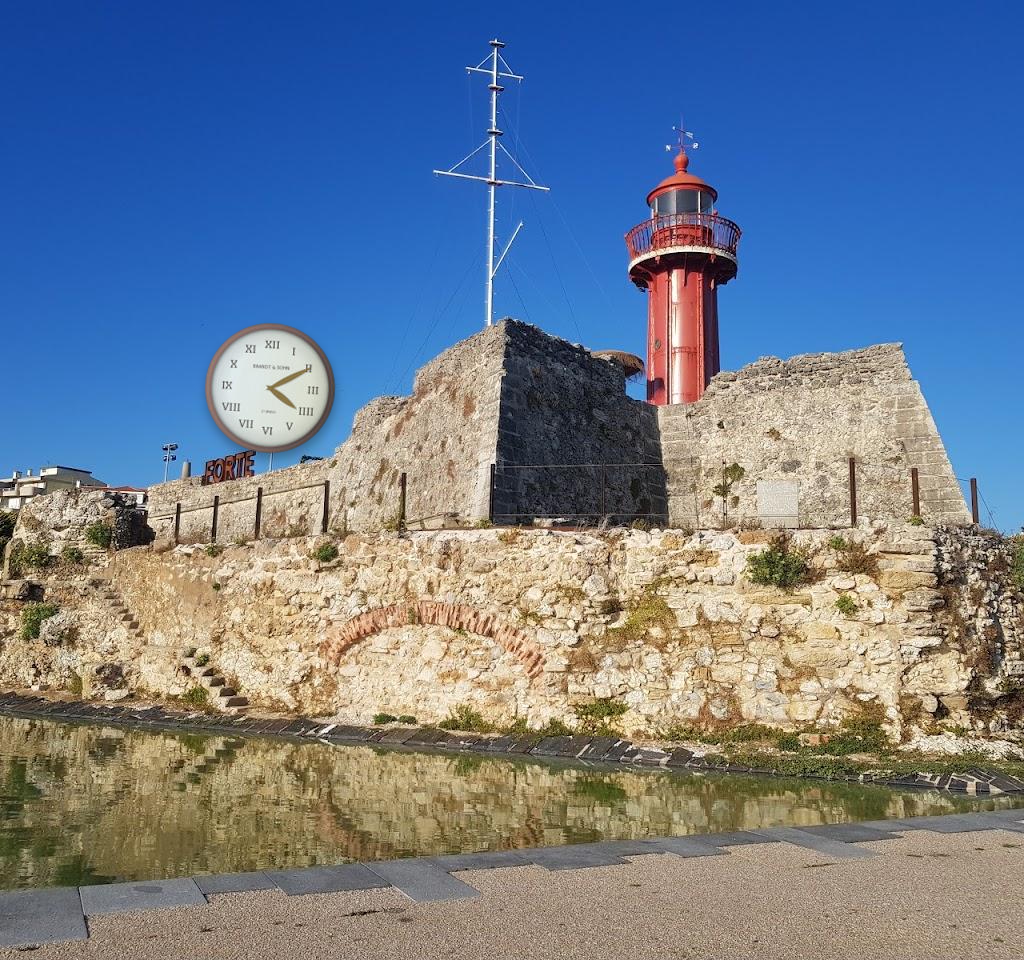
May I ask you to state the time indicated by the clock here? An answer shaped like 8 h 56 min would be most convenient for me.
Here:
4 h 10 min
